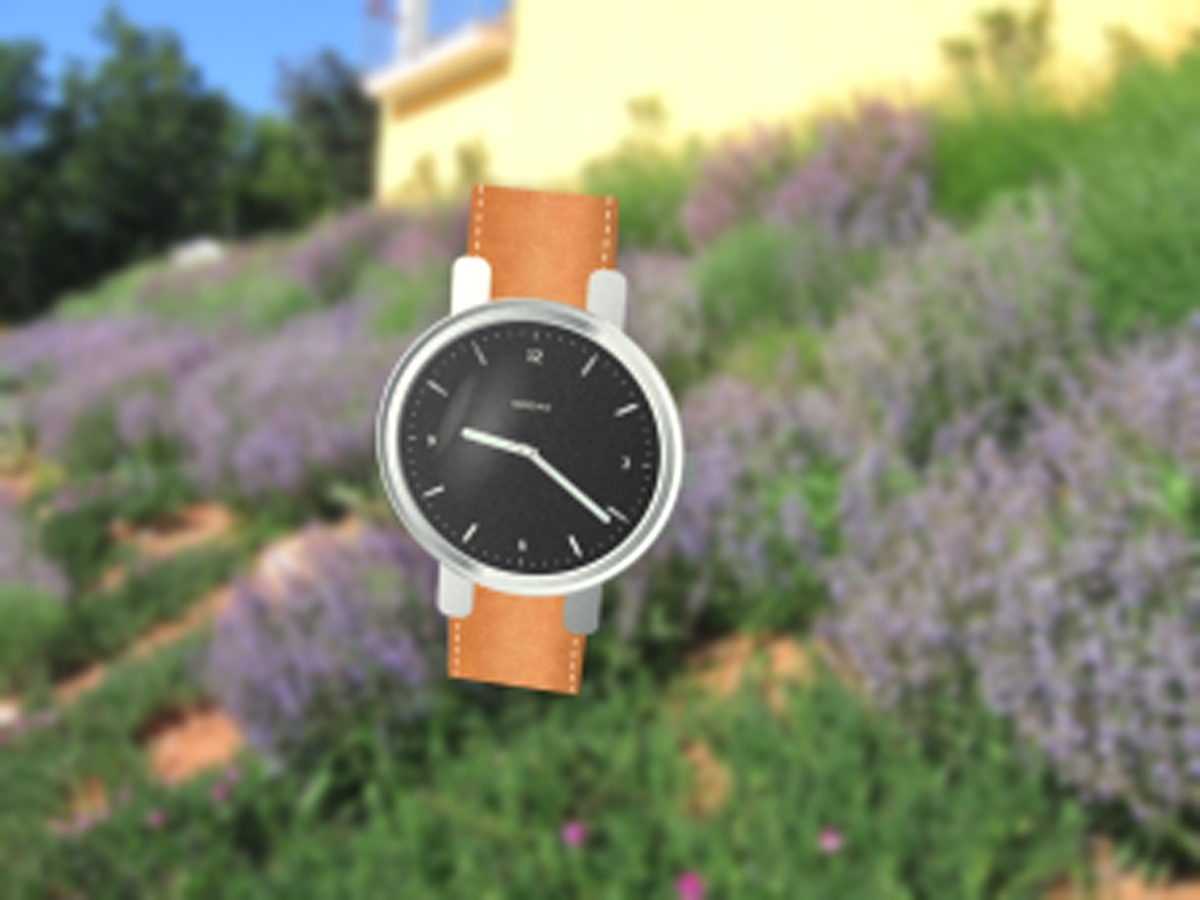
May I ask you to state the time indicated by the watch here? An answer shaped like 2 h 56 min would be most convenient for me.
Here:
9 h 21 min
